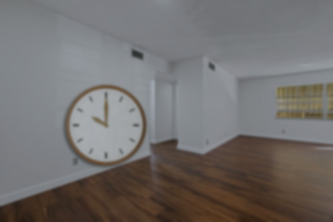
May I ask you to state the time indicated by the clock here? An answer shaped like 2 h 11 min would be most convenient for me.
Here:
10 h 00 min
